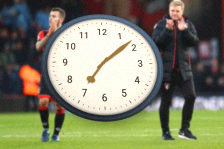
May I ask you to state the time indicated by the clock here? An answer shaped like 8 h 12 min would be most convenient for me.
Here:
7 h 08 min
